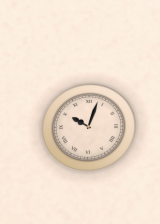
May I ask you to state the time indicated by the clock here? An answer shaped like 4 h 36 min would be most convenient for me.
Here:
10 h 03 min
